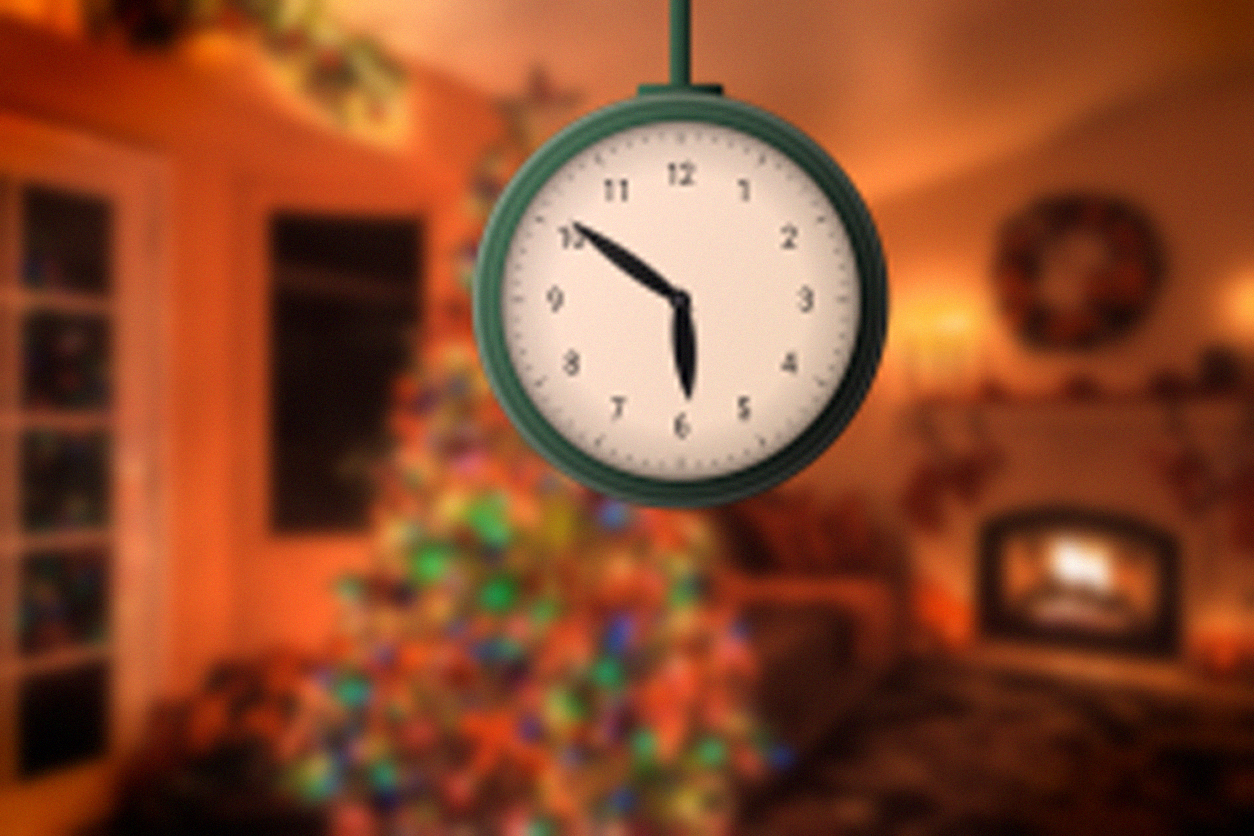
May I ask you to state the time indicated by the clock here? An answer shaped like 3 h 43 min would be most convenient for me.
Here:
5 h 51 min
